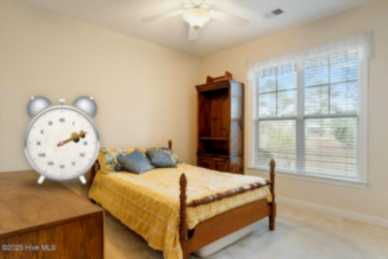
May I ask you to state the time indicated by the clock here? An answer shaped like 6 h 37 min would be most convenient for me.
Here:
2 h 11 min
